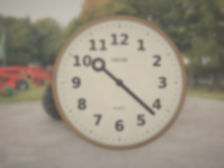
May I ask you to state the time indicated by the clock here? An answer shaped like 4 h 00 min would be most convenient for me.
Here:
10 h 22 min
